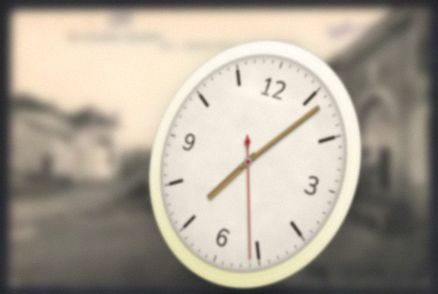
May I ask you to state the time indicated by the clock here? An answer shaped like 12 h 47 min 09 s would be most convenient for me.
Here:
7 h 06 min 26 s
